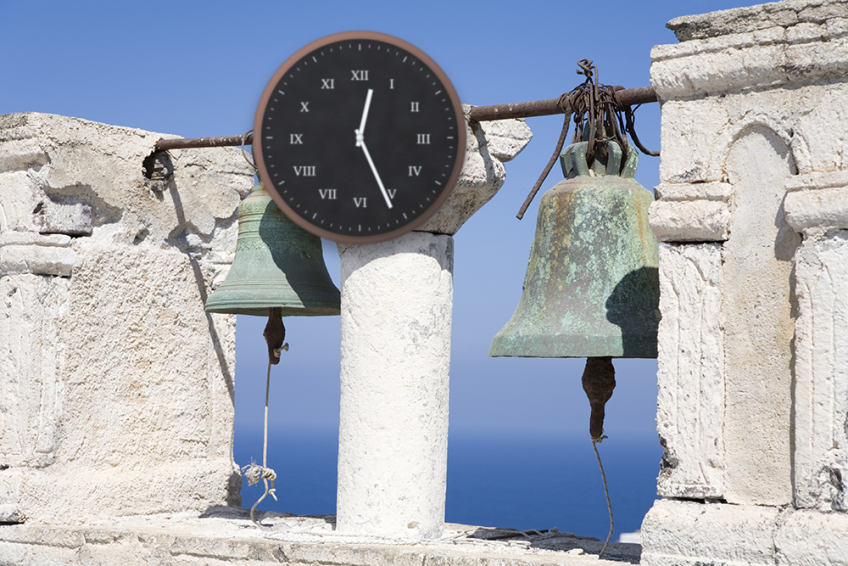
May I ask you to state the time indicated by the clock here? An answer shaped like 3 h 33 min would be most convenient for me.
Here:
12 h 26 min
